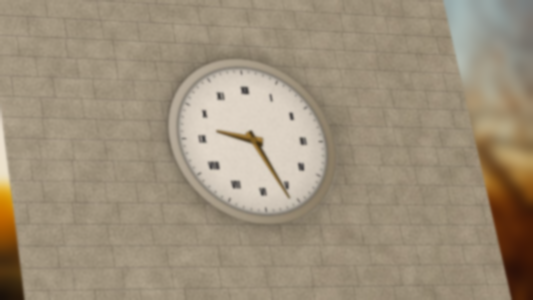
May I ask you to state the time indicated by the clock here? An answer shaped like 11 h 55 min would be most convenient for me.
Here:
9 h 26 min
